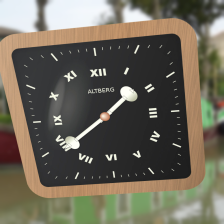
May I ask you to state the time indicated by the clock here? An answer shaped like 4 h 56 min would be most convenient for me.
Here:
1 h 39 min
